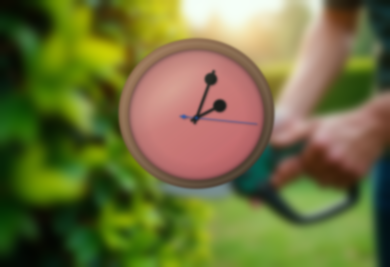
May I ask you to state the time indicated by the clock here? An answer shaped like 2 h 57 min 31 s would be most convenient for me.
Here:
2 h 03 min 16 s
